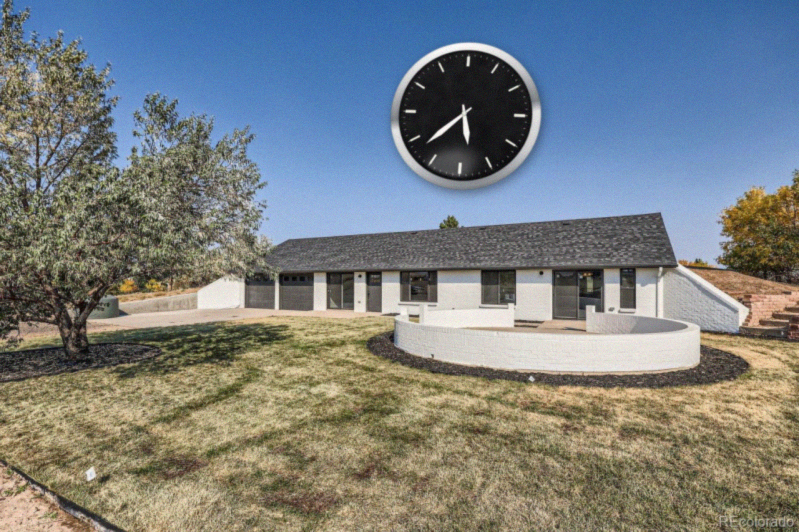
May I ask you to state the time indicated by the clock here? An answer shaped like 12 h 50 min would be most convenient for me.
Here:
5 h 38 min
